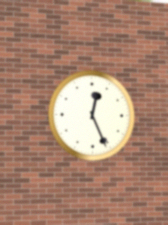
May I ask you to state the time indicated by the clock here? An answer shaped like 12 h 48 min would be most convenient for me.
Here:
12 h 26 min
